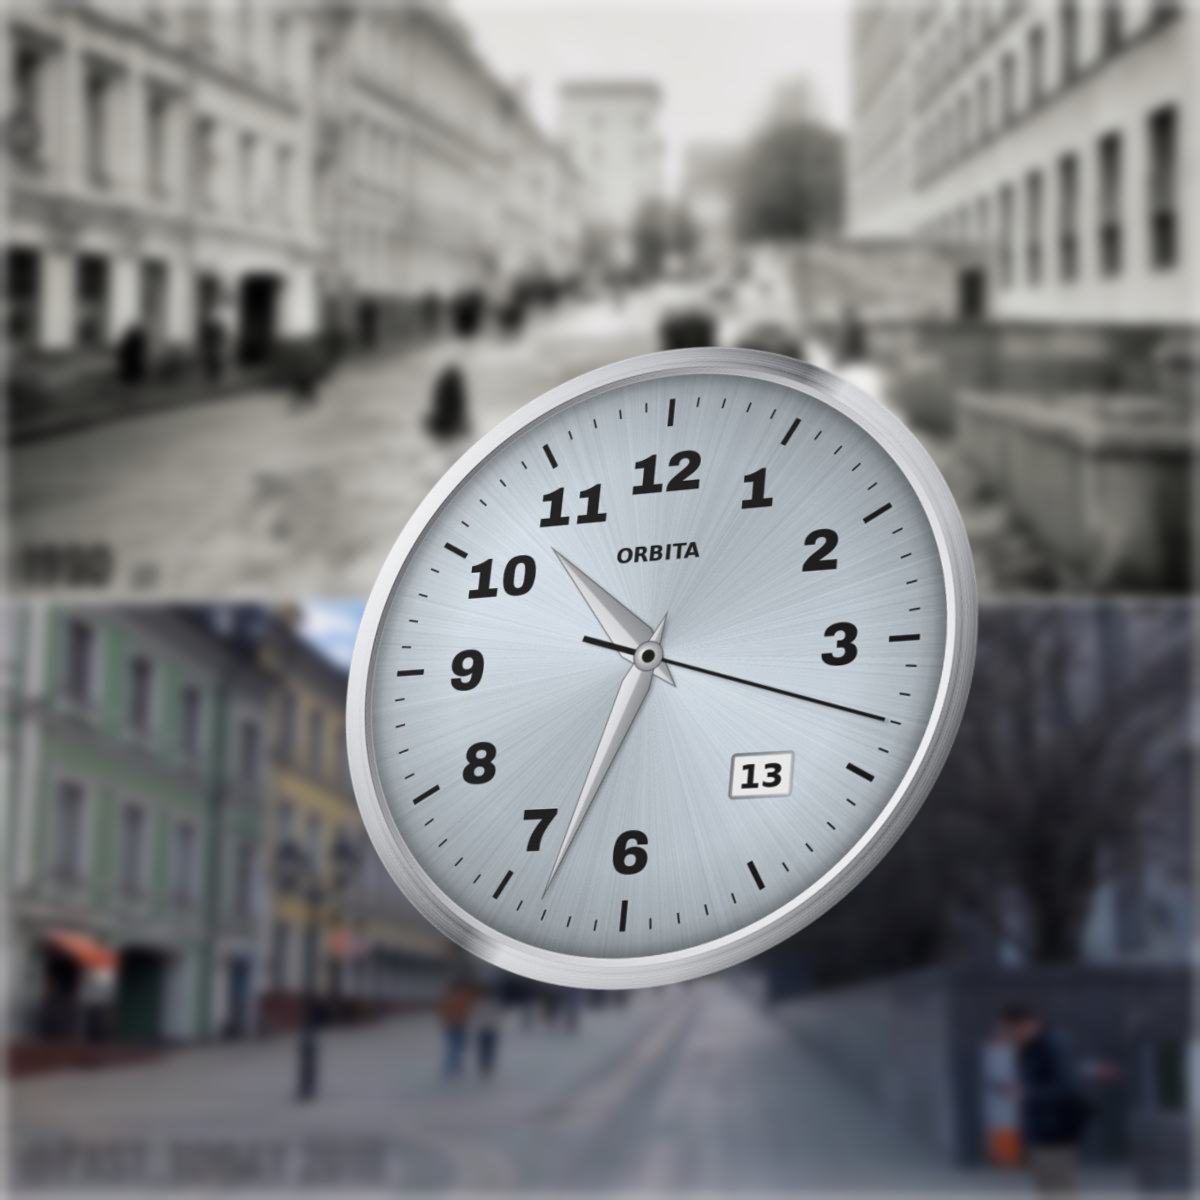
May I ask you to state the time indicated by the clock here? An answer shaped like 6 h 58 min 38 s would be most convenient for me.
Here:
10 h 33 min 18 s
